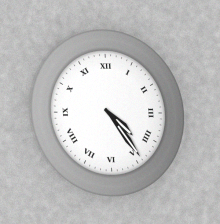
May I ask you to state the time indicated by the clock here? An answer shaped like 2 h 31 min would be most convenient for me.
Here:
4 h 24 min
